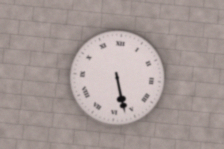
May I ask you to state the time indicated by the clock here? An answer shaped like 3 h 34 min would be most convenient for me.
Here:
5 h 27 min
